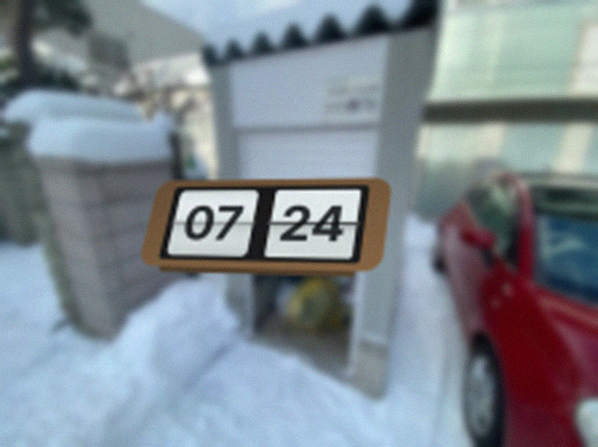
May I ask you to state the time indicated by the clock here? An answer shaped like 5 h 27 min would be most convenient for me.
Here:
7 h 24 min
